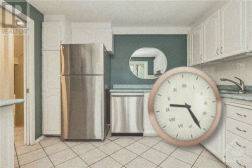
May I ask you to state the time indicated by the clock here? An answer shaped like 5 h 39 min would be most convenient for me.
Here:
9 h 26 min
